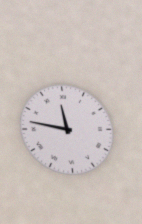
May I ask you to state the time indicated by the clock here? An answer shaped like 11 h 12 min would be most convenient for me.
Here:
11 h 47 min
